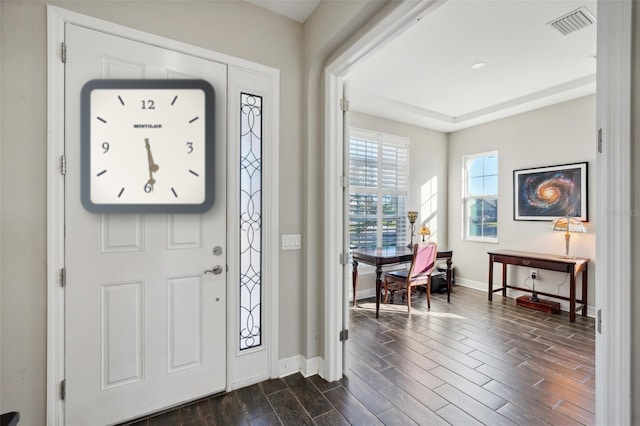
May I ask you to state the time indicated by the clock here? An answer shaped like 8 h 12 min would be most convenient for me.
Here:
5 h 29 min
